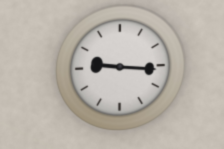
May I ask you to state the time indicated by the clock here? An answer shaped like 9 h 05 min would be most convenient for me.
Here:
9 h 16 min
